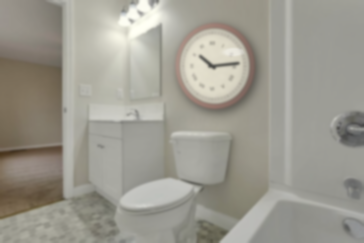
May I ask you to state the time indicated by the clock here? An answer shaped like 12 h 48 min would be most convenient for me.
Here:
10 h 14 min
